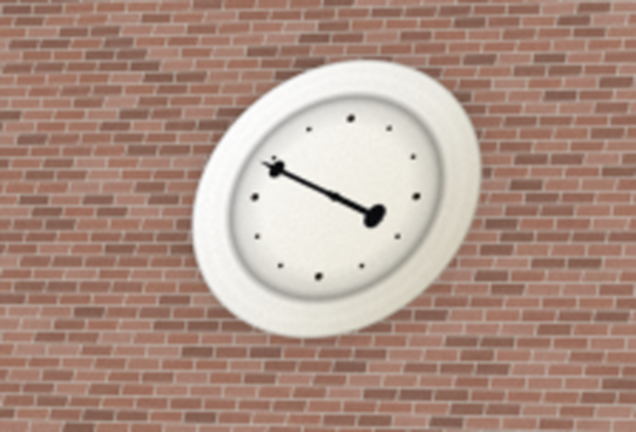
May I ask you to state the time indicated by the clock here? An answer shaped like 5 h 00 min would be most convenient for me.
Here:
3 h 49 min
